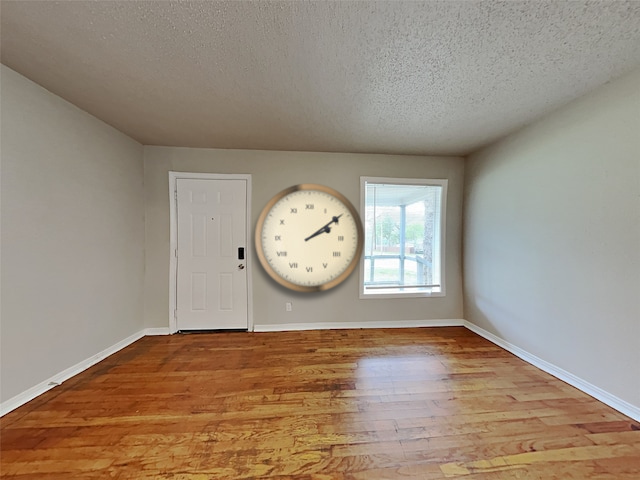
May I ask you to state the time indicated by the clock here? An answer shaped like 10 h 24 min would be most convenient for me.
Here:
2 h 09 min
